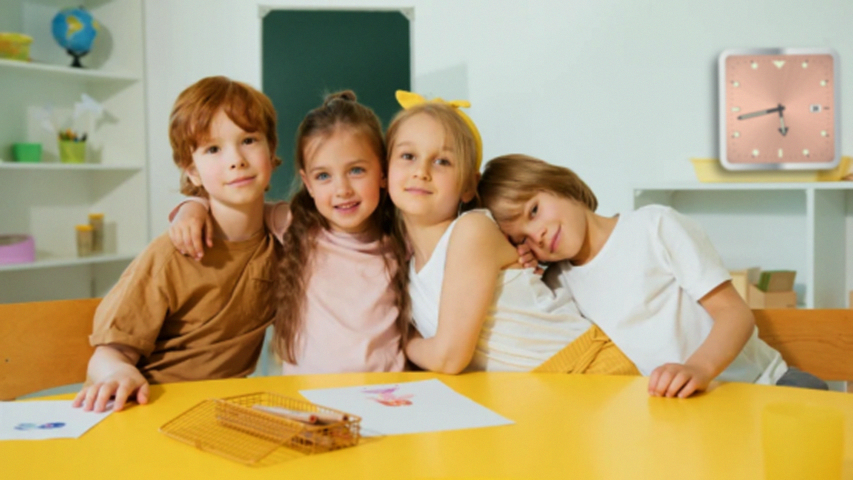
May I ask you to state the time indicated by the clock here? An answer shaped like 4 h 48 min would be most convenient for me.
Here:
5 h 43 min
